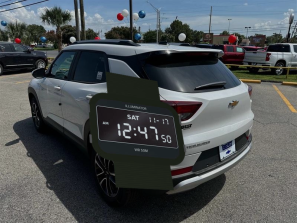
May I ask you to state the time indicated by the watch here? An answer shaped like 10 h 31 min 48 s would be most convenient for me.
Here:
12 h 47 min 50 s
